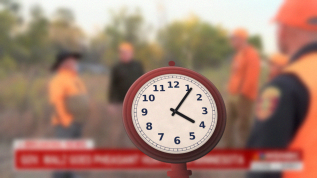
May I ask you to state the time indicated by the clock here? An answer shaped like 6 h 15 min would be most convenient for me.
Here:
4 h 06 min
